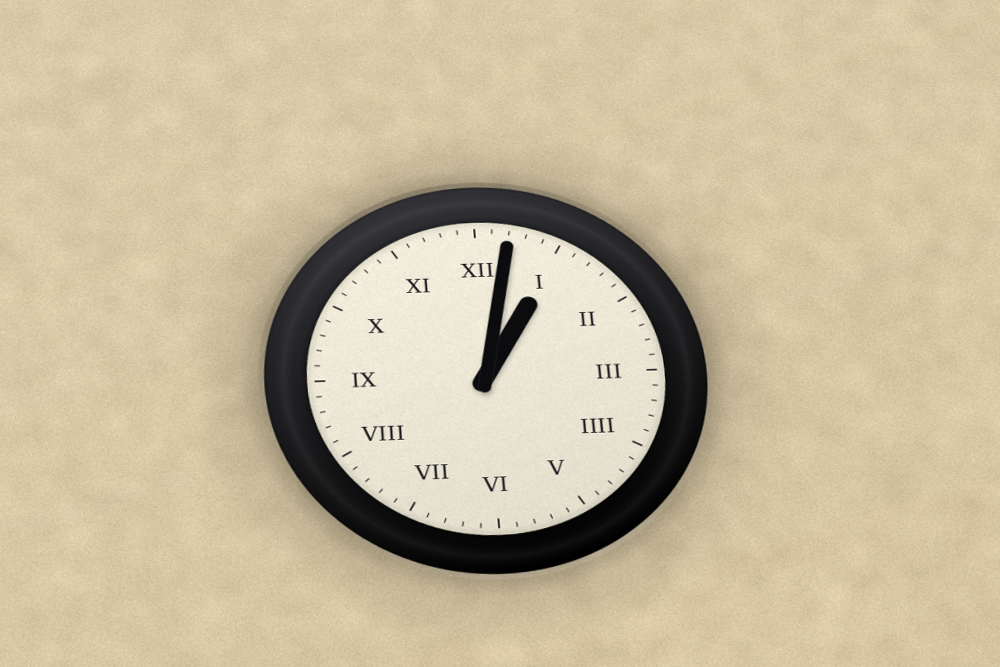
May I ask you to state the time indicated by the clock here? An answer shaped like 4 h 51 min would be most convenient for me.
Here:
1 h 02 min
